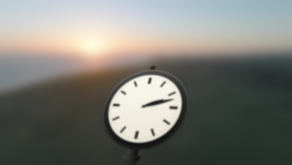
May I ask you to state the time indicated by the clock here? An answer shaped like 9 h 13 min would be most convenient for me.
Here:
2 h 12 min
